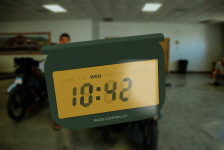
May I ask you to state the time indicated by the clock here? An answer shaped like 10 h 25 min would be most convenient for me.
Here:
10 h 42 min
